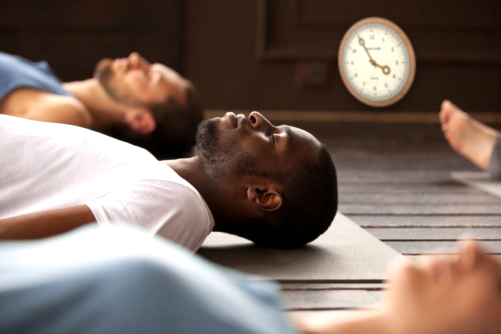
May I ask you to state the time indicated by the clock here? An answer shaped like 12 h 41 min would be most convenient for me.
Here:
3 h 55 min
